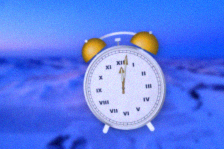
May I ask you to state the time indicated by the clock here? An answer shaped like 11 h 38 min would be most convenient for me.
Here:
12 h 02 min
